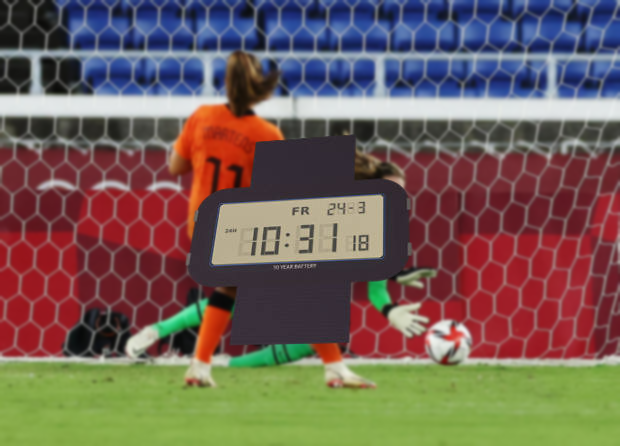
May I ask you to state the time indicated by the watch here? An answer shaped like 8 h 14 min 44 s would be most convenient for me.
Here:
10 h 31 min 18 s
